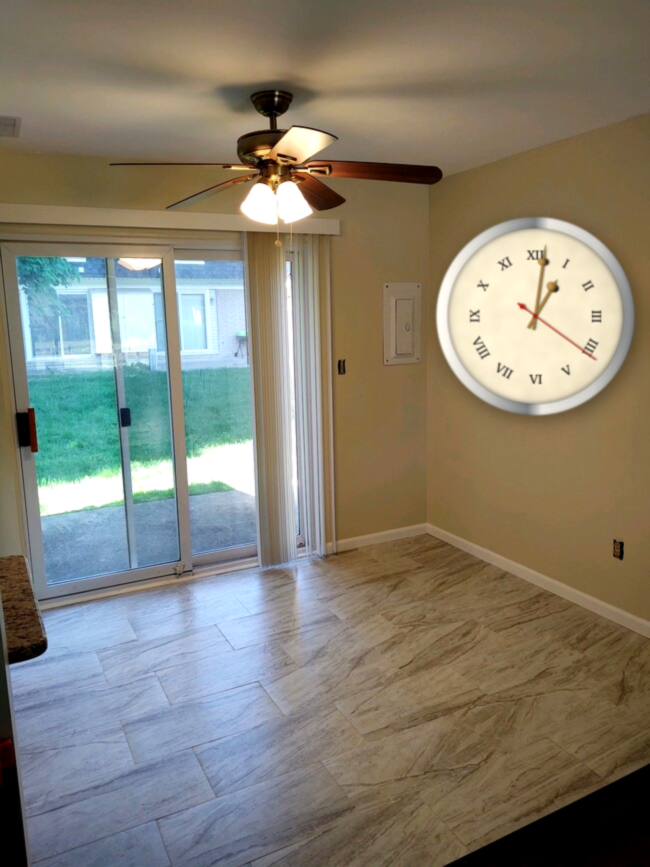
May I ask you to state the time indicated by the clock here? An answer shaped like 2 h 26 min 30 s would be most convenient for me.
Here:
1 h 01 min 21 s
